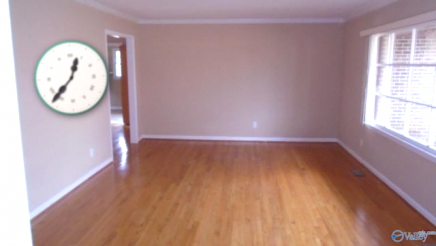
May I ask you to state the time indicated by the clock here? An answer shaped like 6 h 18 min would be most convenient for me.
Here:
12 h 37 min
